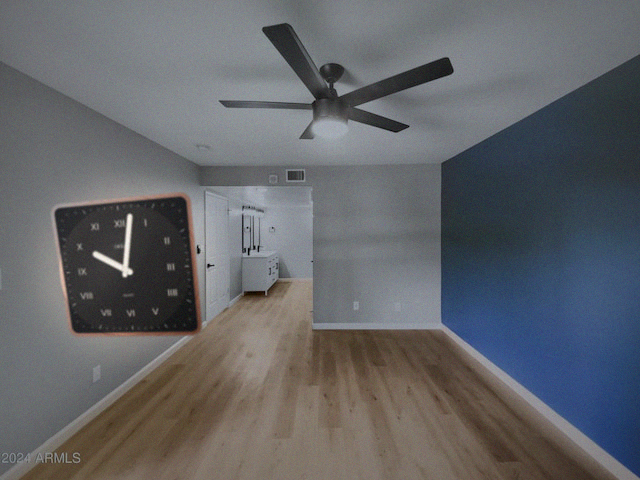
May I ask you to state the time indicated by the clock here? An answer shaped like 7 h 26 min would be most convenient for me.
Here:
10 h 02 min
